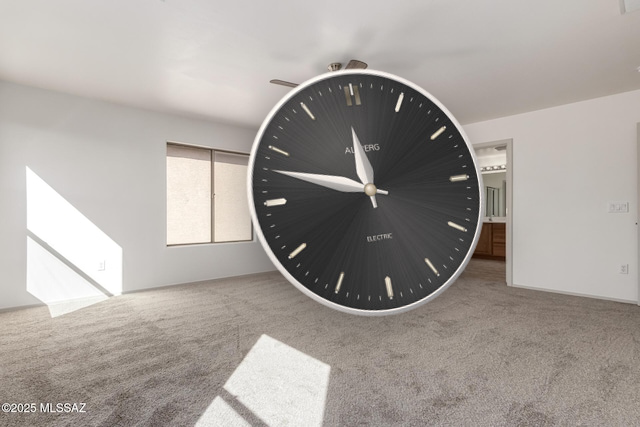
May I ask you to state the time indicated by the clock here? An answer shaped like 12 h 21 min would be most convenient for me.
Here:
11 h 48 min
